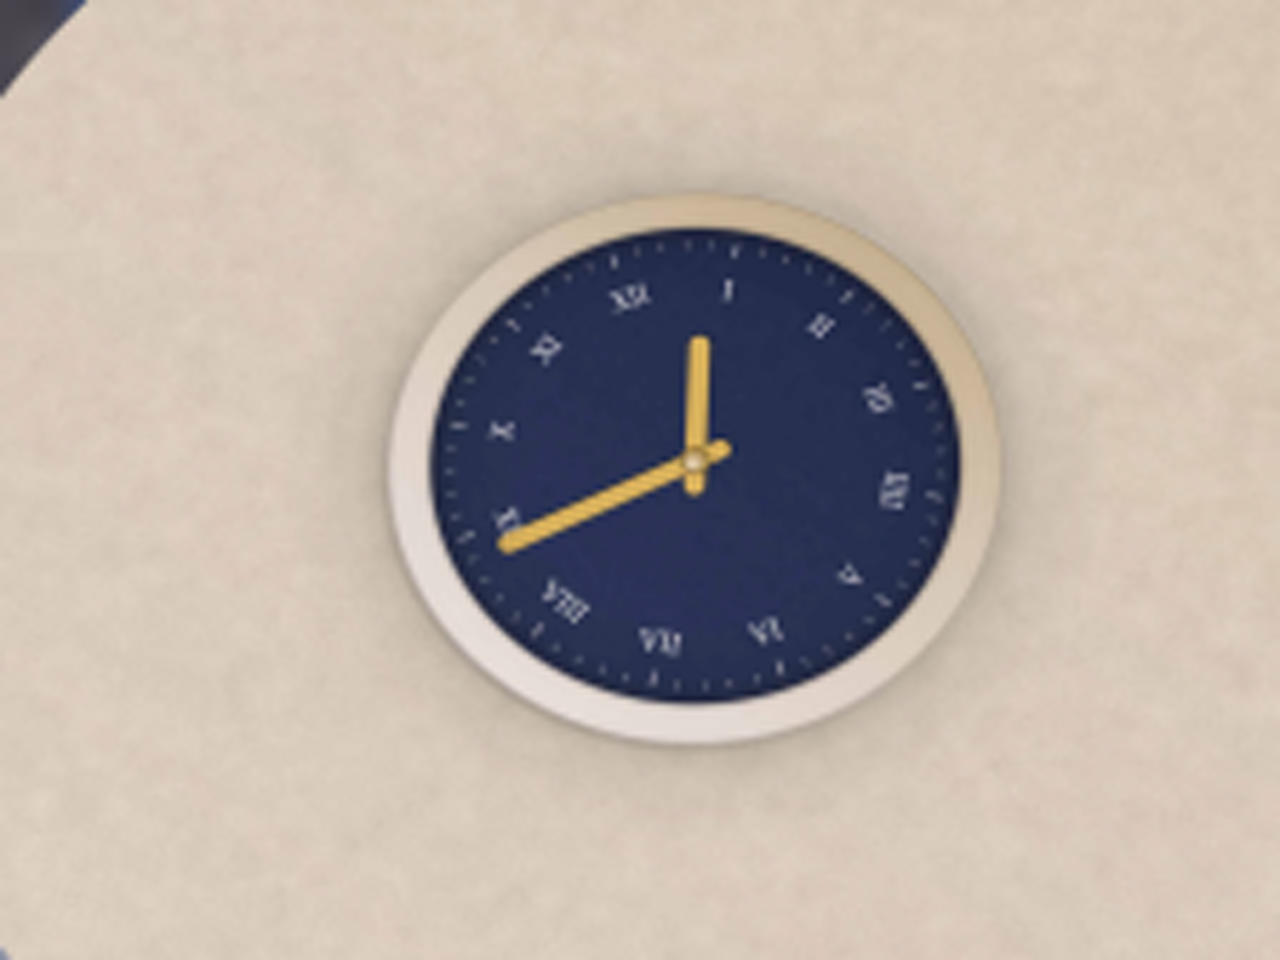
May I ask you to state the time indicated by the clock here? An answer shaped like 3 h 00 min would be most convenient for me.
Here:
12 h 44 min
